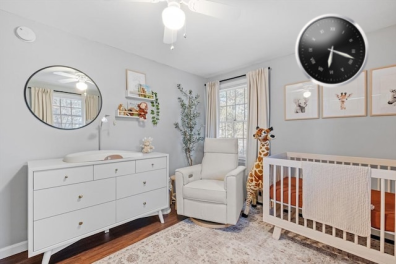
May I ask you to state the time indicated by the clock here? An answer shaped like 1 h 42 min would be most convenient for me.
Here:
6 h 18 min
